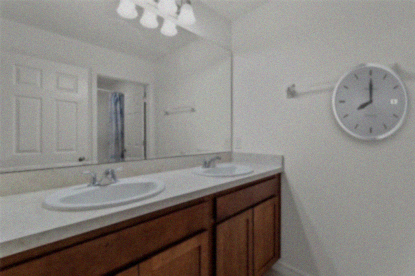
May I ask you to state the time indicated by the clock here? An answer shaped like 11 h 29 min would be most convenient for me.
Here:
8 h 00 min
